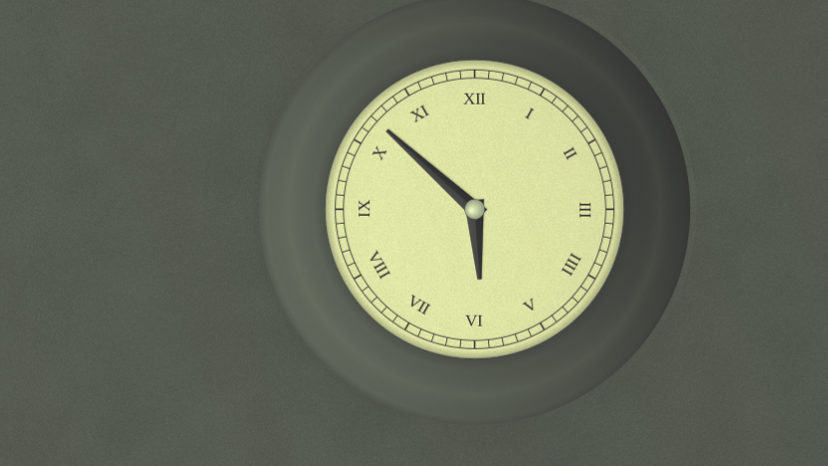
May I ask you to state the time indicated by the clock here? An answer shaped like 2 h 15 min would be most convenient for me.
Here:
5 h 52 min
